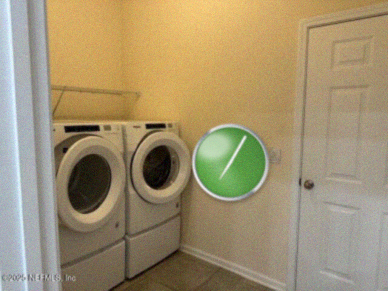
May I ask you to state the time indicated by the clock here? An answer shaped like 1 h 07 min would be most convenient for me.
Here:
7 h 05 min
